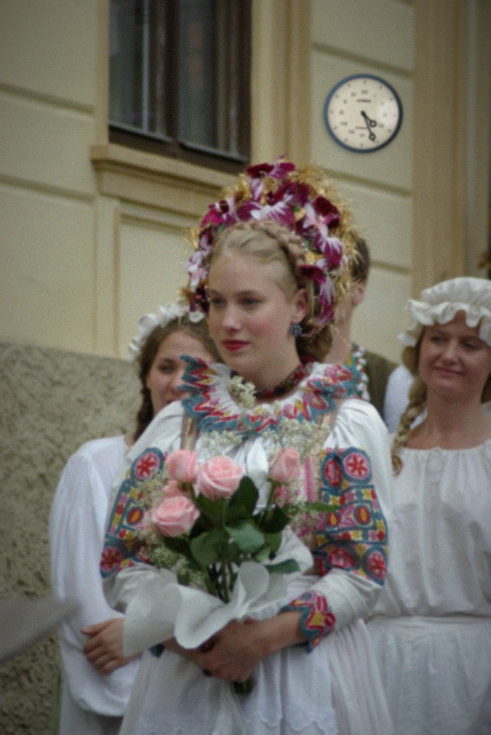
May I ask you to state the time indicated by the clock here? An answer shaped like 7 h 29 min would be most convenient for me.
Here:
4 h 26 min
